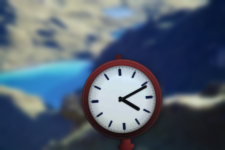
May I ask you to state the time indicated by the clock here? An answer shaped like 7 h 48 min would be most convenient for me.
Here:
4 h 11 min
